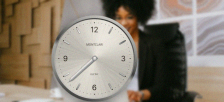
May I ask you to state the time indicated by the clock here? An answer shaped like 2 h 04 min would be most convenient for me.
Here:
7 h 38 min
